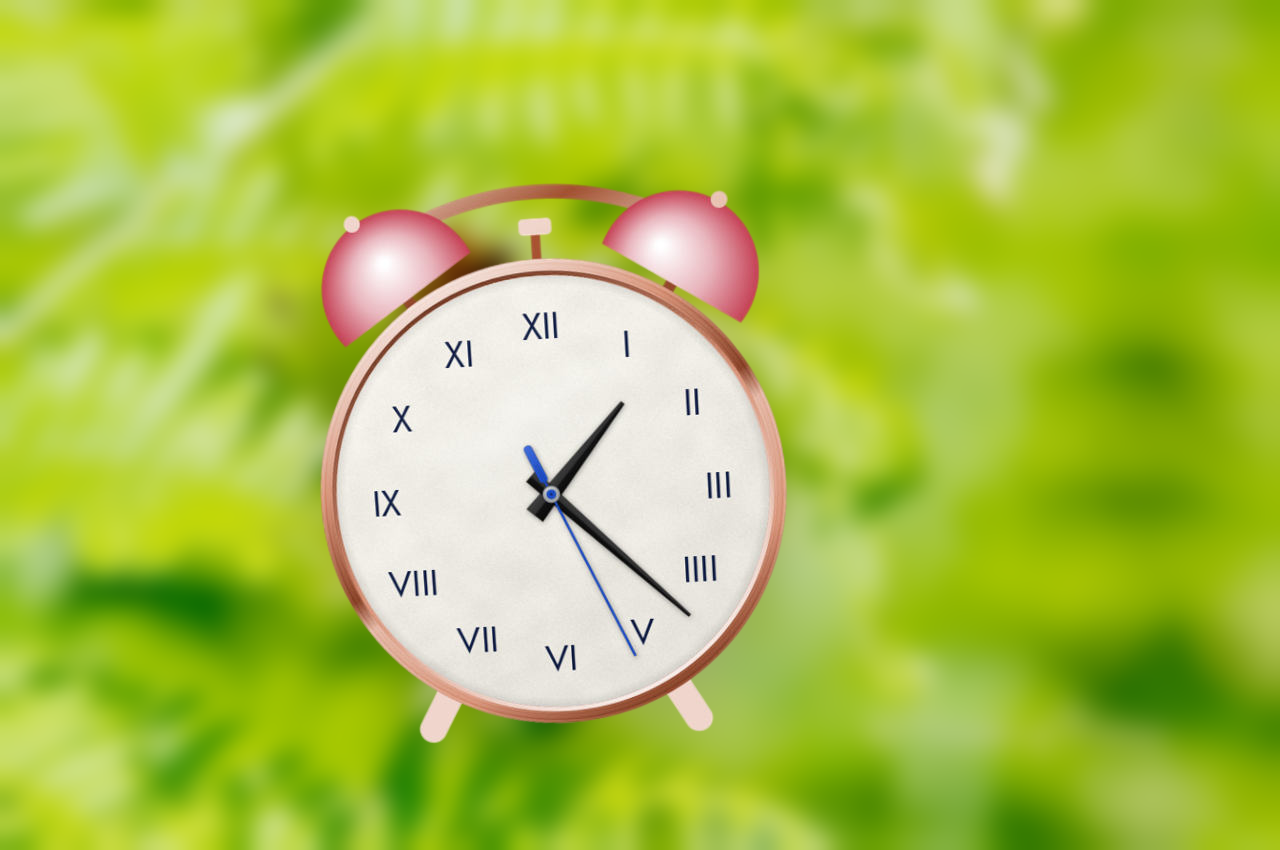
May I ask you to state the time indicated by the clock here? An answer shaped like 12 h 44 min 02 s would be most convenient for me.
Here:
1 h 22 min 26 s
